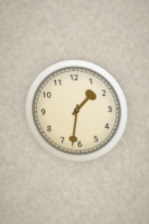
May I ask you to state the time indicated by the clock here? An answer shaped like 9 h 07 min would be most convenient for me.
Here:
1 h 32 min
